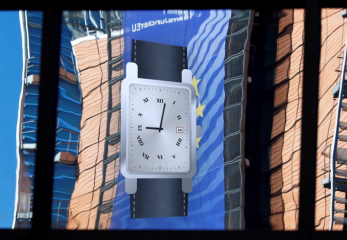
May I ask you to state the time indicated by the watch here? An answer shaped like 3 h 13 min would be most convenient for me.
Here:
9 h 02 min
